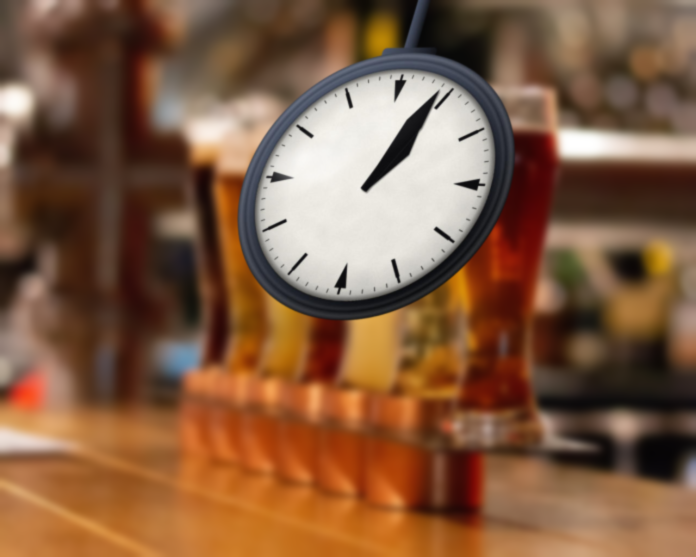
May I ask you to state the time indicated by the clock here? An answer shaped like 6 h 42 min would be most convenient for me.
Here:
1 h 04 min
